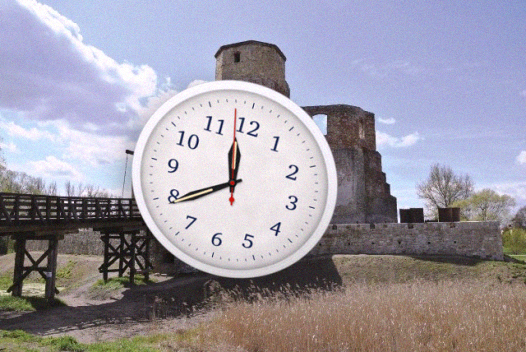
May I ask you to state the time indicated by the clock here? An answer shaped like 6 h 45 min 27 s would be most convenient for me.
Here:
11 h 38 min 58 s
